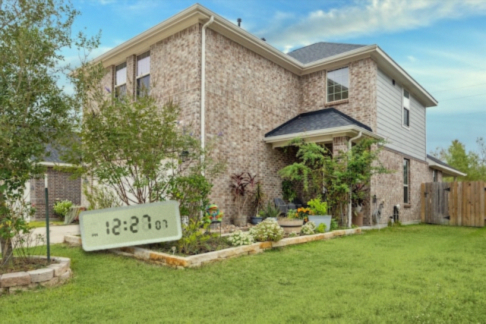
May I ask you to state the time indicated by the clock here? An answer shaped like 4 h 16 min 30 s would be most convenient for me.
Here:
12 h 27 min 07 s
